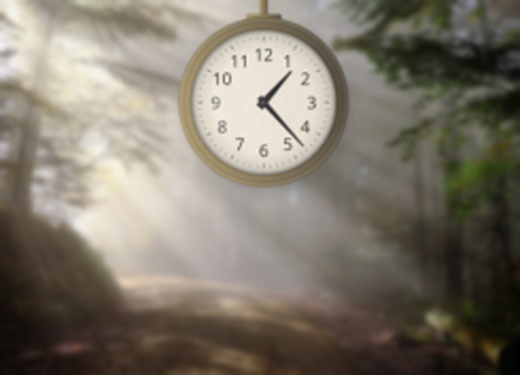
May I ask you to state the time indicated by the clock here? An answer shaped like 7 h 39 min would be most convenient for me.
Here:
1 h 23 min
